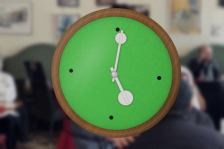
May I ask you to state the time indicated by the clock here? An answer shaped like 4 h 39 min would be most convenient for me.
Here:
5 h 01 min
